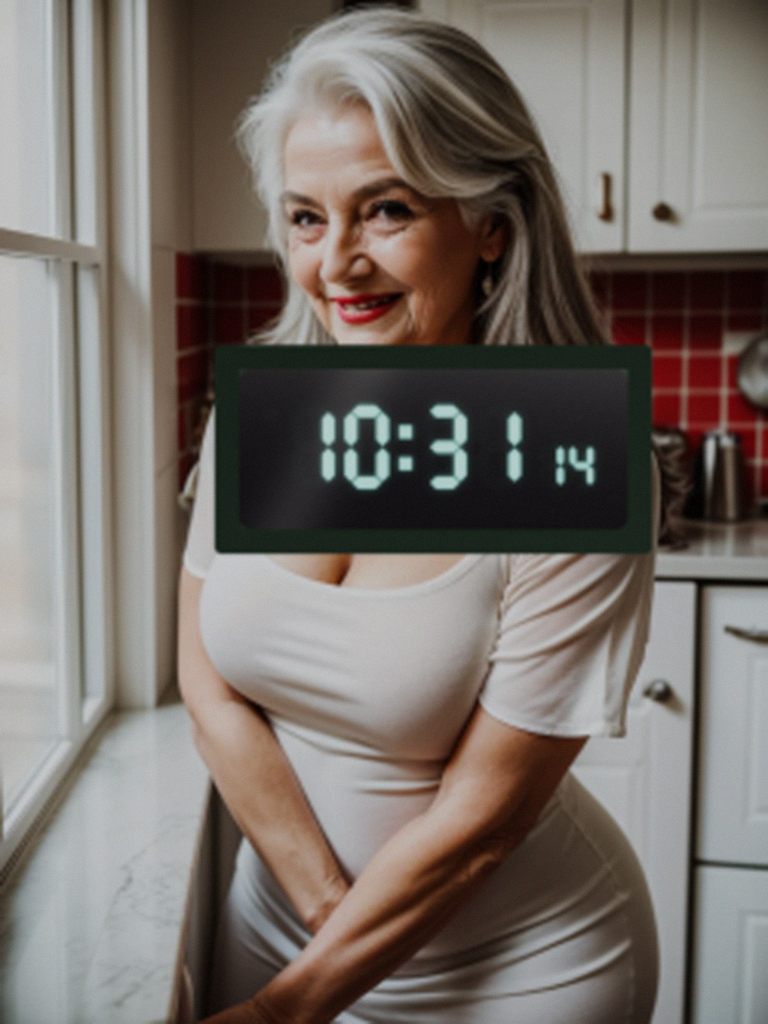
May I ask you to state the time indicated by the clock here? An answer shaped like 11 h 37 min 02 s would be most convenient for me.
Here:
10 h 31 min 14 s
